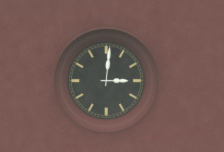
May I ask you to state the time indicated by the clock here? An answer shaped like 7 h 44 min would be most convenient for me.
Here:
3 h 01 min
